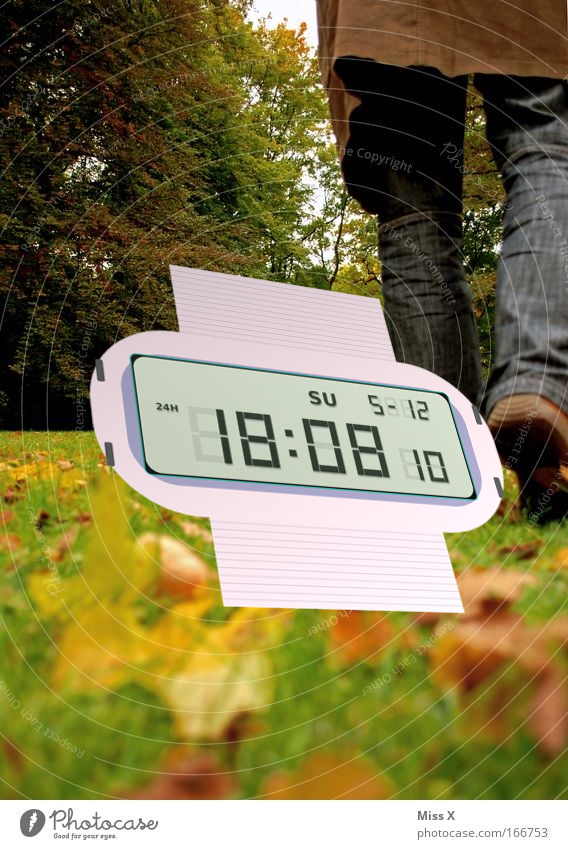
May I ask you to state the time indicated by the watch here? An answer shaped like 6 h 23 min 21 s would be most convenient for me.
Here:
18 h 08 min 10 s
